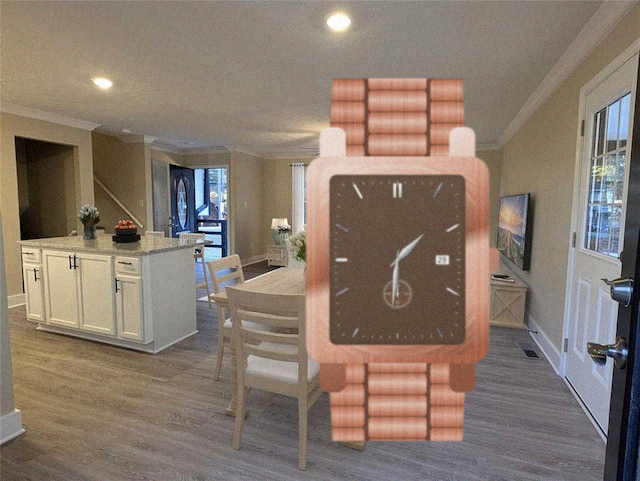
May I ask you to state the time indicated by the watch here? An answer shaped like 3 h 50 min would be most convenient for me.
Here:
1 h 31 min
